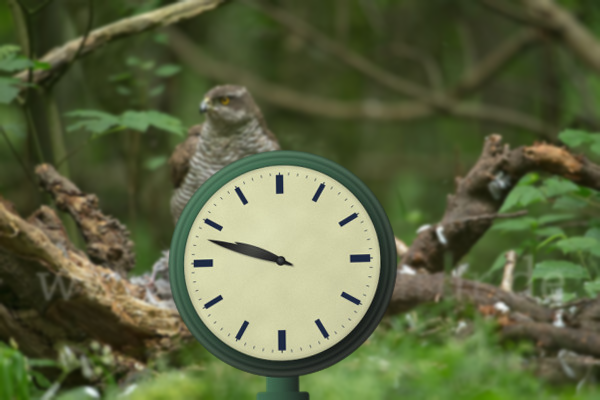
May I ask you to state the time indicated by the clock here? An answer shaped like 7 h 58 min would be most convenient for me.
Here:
9 h 48 min
